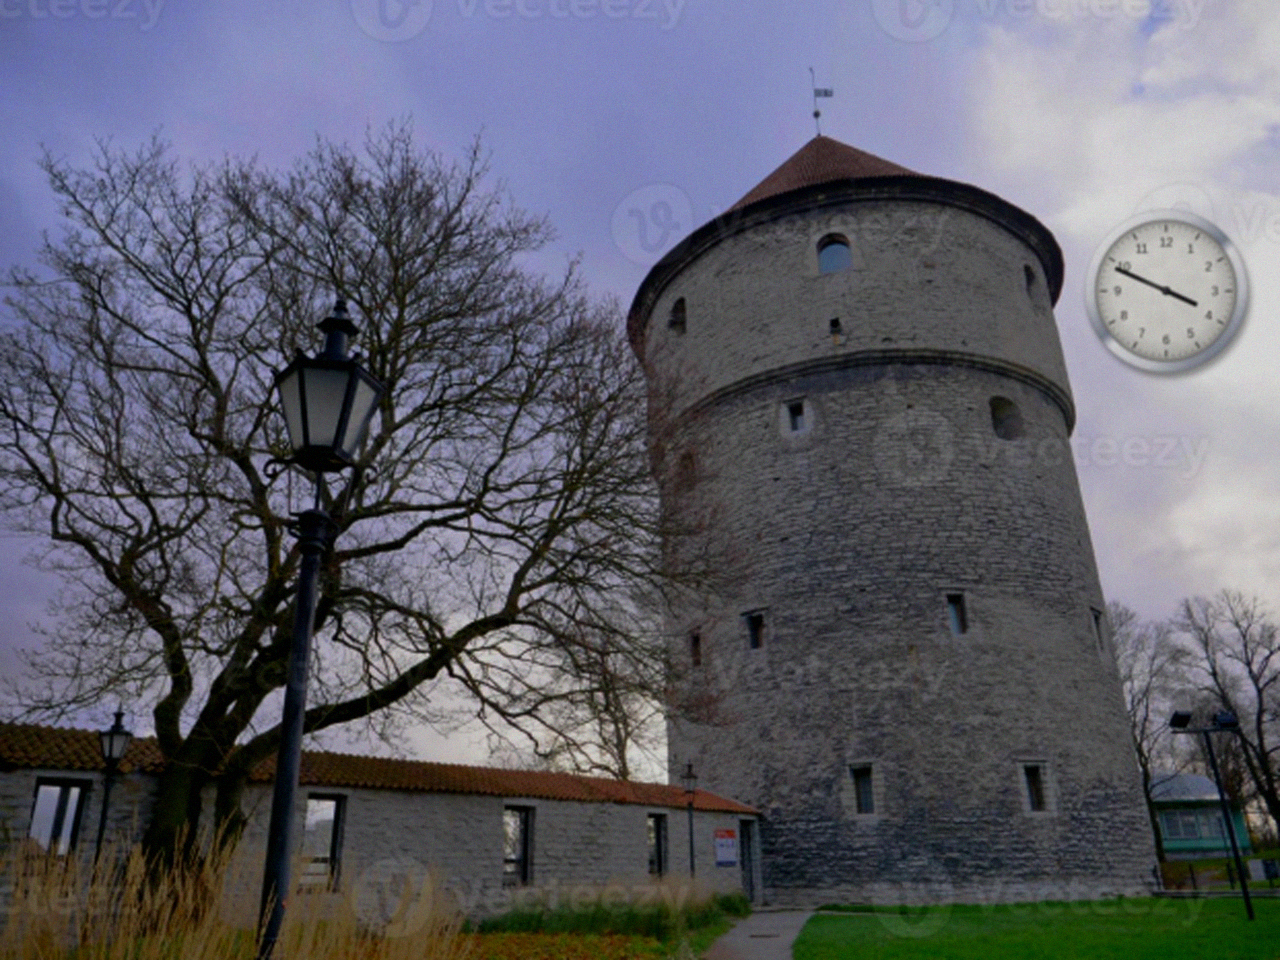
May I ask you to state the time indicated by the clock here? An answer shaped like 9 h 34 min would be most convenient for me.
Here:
3 h 49 min
